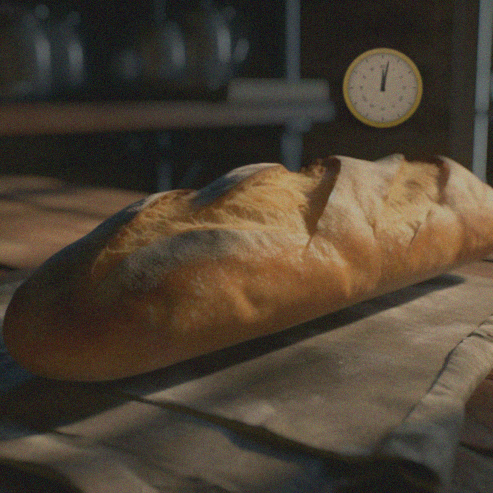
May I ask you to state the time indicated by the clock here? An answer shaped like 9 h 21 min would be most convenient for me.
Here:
12 h 02 min
